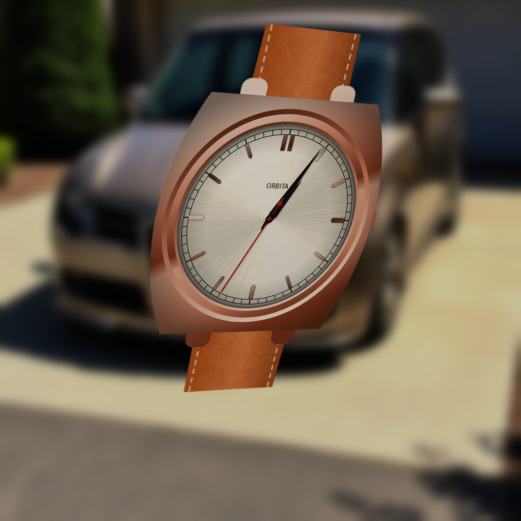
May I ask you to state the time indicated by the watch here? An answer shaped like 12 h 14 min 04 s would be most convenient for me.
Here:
1 h 04 min 34 s
